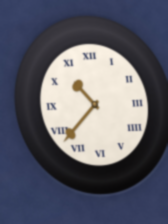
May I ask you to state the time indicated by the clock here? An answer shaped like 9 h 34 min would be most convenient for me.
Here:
10 h 38 min
